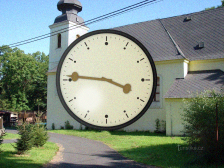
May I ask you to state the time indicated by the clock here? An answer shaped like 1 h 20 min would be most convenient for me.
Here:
3 h 46 min
